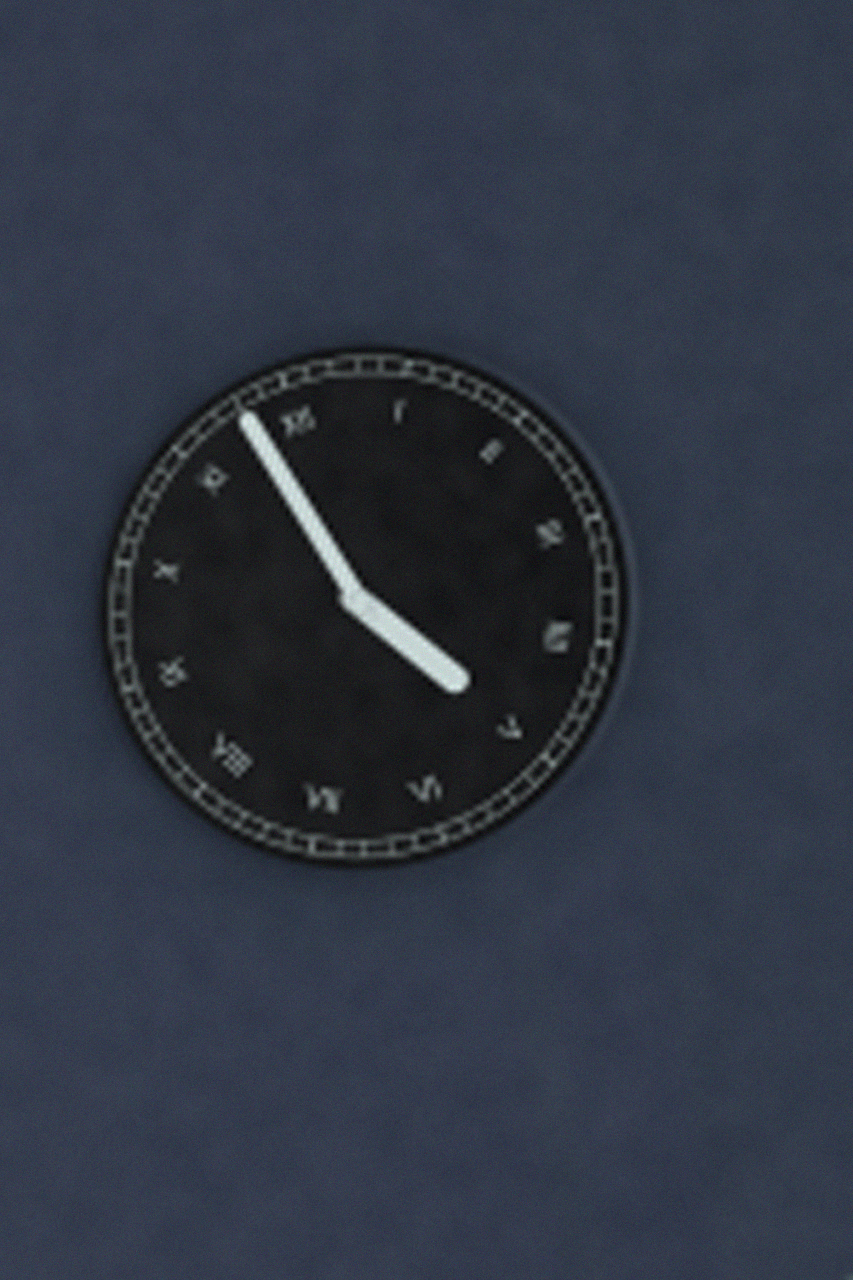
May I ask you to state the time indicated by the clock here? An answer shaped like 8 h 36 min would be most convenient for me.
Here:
4 h 58 min
